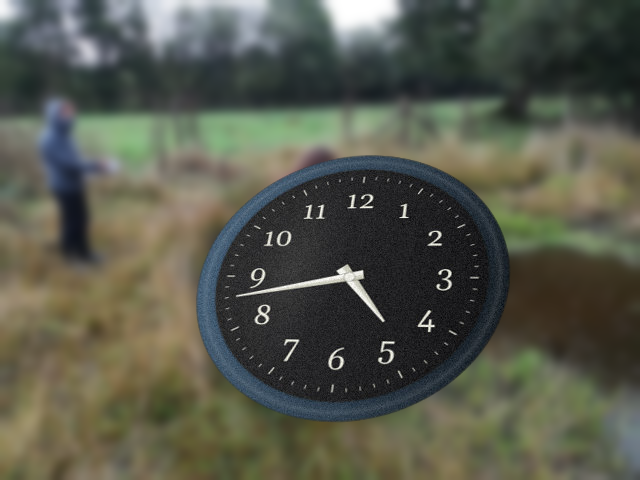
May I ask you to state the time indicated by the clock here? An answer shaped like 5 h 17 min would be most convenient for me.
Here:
4 h 43 min
